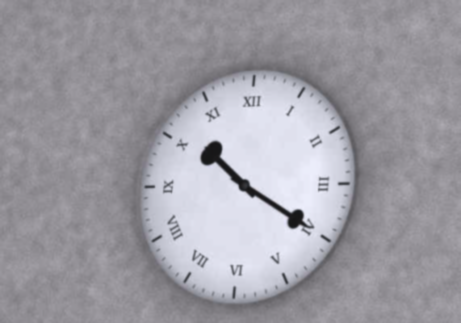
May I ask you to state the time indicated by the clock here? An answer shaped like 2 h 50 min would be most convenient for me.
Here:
10 h 20 min
